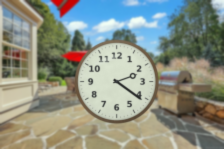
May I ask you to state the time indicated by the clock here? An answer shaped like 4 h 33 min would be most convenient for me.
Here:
2 h 21 min
